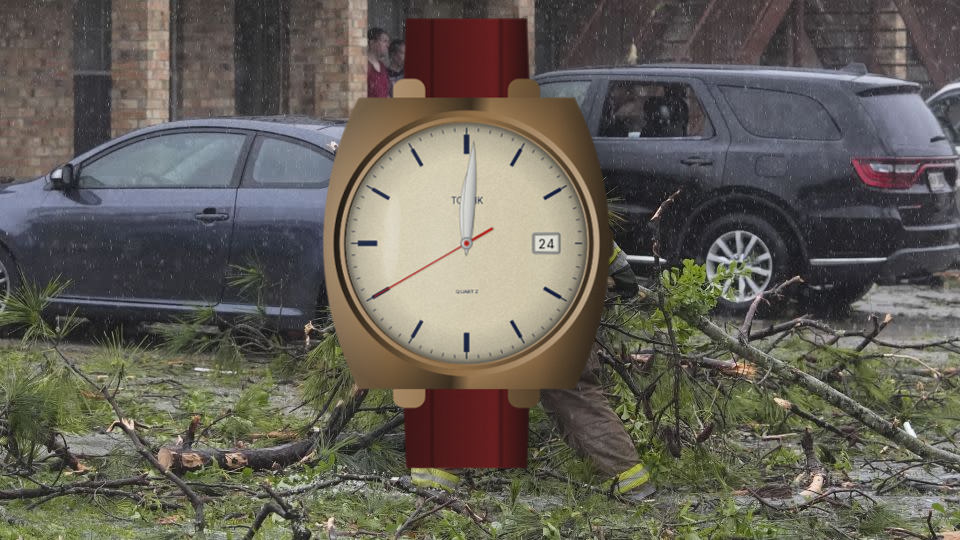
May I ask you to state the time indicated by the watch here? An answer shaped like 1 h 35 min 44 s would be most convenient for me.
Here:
12 h 00 min 40 s
